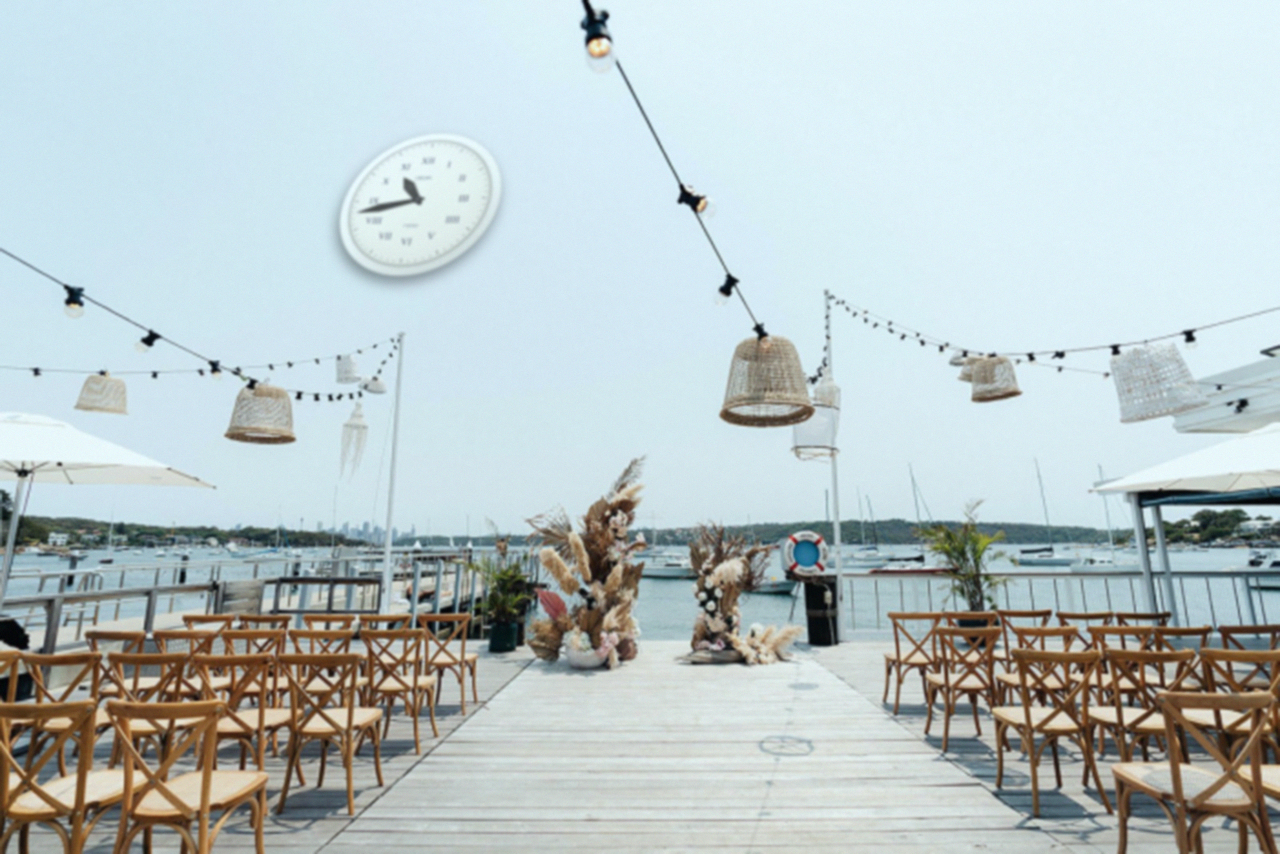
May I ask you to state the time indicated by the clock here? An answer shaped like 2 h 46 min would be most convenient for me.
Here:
10 h 43 min
